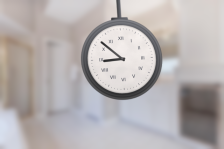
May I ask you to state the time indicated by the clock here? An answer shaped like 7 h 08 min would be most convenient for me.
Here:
8 h 52 min
